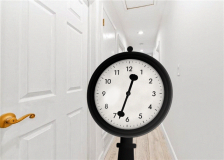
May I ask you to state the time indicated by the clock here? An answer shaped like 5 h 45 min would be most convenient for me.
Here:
12 h 33 min
